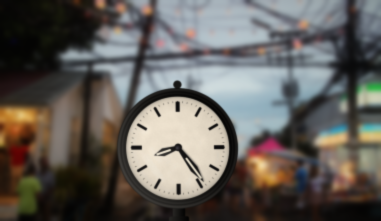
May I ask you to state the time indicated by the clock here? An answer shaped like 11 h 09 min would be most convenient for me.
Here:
8 h 24 min
